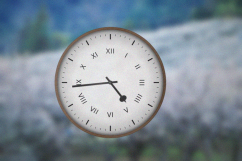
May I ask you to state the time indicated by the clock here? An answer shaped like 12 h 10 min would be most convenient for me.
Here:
4 h 44 min
